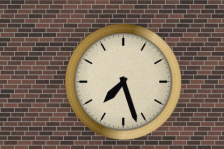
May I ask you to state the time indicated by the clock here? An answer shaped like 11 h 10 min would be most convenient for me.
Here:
7 h 27 min
